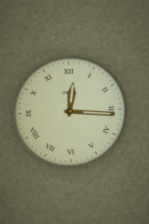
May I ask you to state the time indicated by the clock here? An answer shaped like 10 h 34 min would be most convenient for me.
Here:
12 h 16 min
